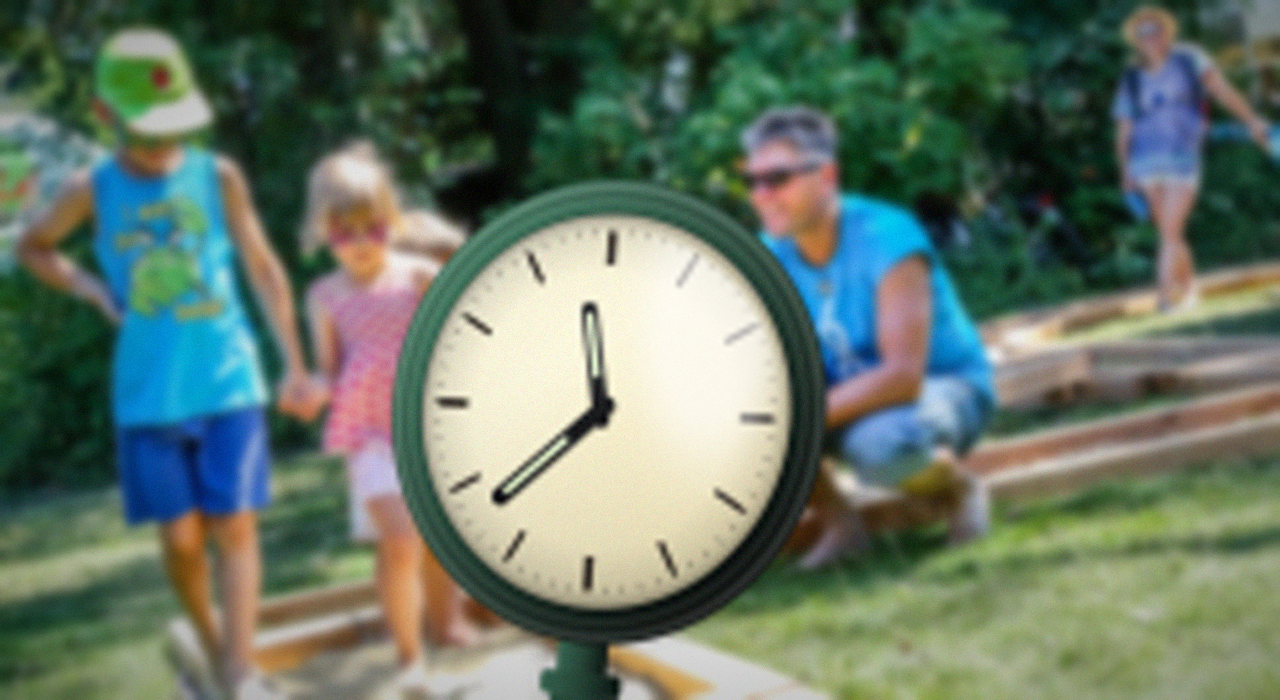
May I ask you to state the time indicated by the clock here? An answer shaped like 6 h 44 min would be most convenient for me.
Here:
11 h 38 min
